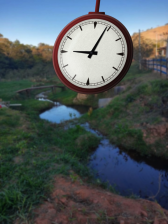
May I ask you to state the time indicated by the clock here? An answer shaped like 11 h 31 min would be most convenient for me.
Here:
9 h 04 min
